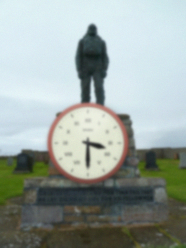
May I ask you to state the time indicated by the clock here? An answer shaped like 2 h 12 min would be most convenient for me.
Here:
3 h 30 min
